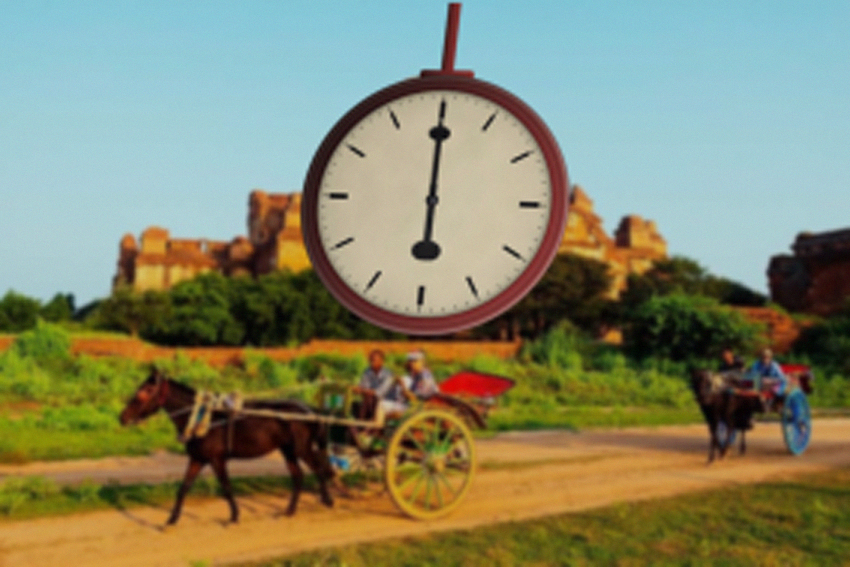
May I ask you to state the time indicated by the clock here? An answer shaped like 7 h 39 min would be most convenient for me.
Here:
6 h 00 min
